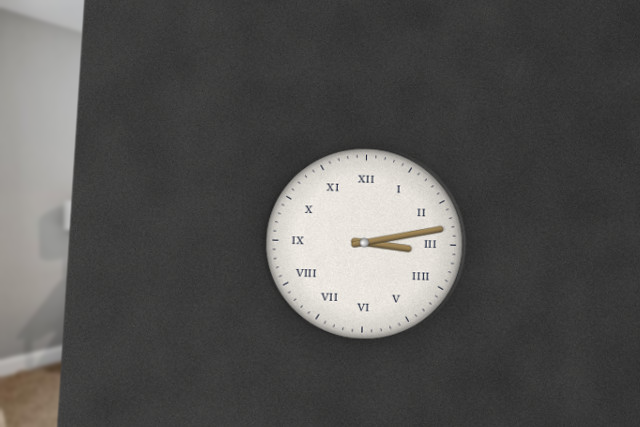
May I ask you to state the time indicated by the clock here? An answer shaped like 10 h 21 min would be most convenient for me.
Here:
3 h 13 min
